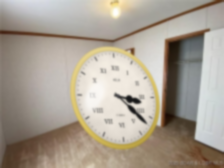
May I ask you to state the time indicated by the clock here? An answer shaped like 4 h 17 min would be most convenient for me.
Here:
3 h 22 min
